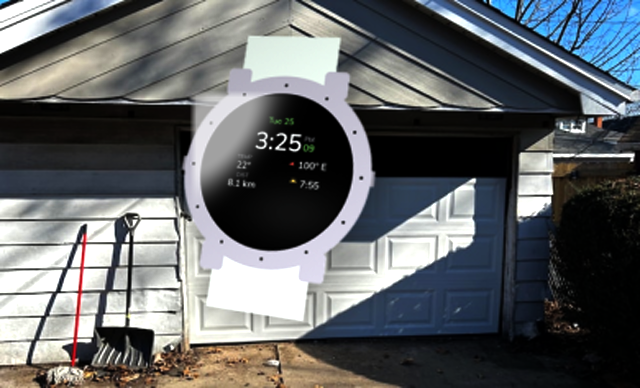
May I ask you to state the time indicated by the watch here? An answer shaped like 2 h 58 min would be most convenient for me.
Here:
3 h 25 min
